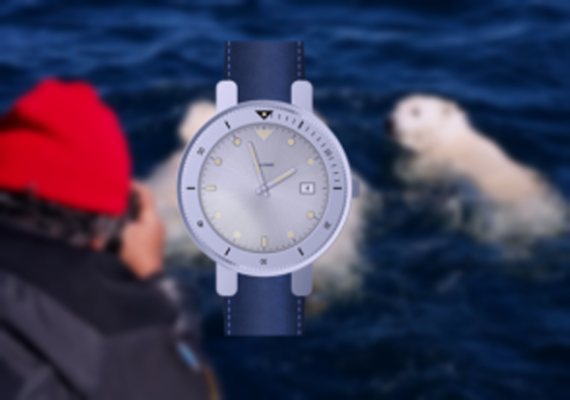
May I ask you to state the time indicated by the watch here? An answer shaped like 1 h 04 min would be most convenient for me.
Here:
1 h 57 min
